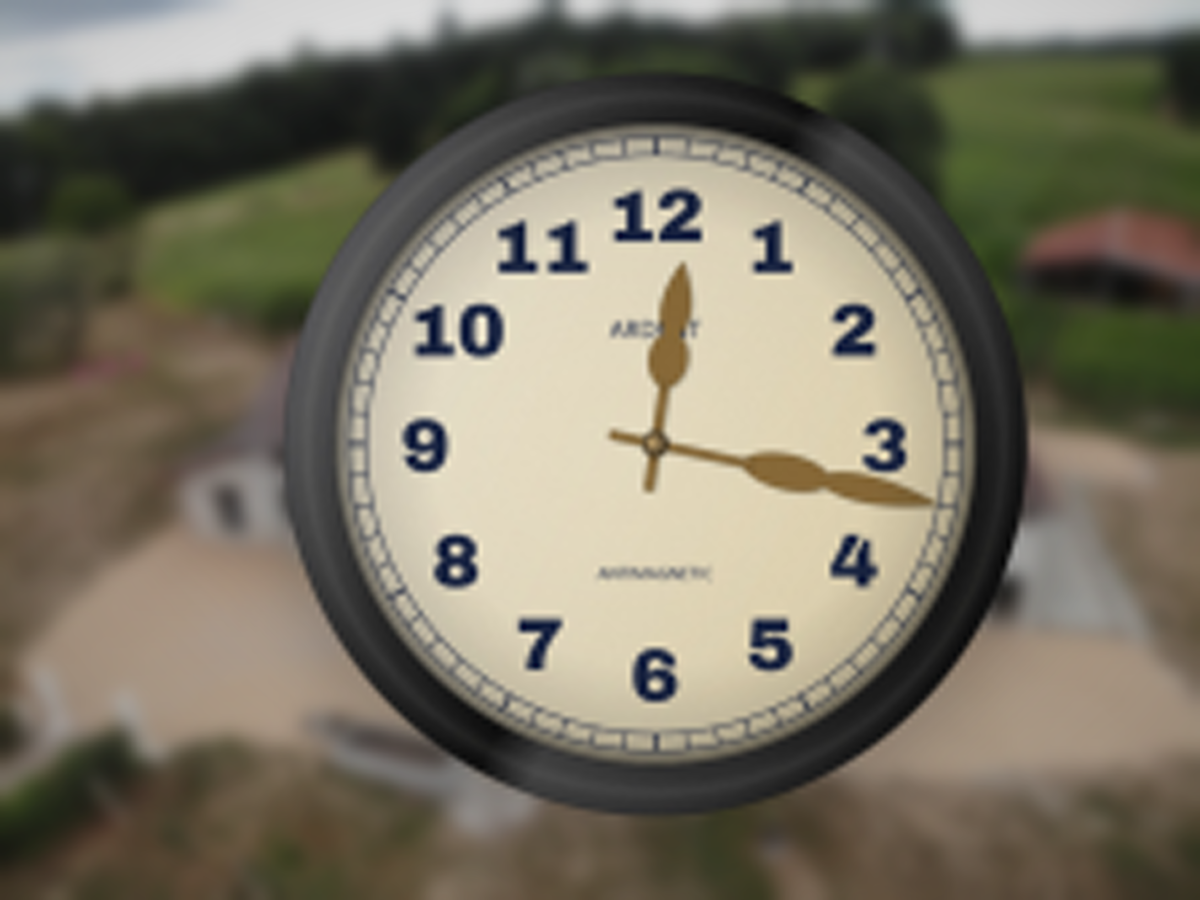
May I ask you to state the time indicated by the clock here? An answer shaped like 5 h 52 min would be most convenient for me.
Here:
12 h 17 min
